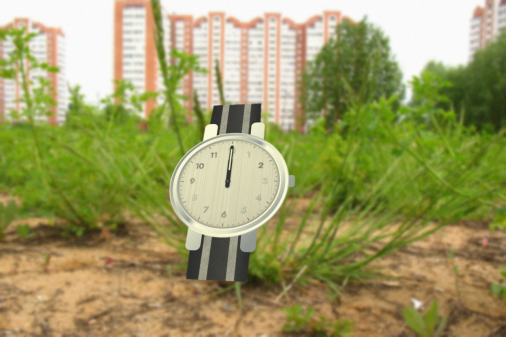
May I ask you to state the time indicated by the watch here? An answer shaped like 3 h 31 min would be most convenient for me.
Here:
12 h 00 min
